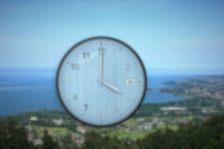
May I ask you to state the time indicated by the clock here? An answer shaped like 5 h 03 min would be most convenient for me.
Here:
4 h 00 min
